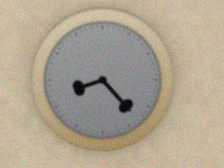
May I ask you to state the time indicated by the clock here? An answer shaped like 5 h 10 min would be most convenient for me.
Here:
8 h 23 min
